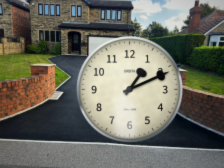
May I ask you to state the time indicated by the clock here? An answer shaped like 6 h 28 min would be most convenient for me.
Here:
1 h 11 min
